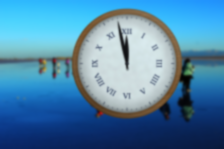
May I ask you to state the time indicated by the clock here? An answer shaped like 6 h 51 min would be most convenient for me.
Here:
11 h 58 min
